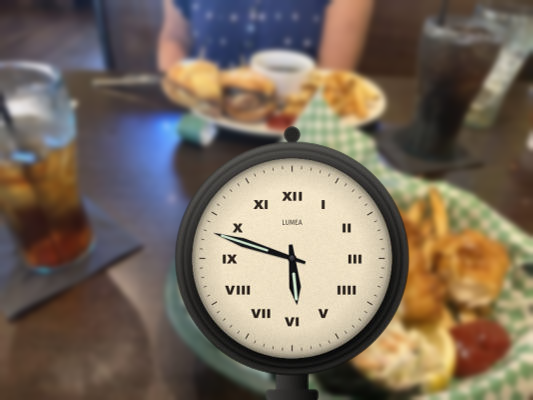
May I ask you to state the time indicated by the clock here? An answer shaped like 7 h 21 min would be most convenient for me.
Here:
5 h 48 min
